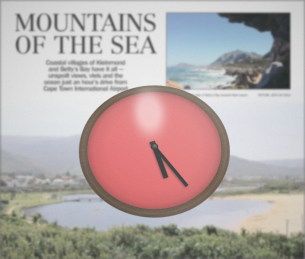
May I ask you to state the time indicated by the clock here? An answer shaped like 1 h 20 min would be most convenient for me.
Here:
5 h 24 min
